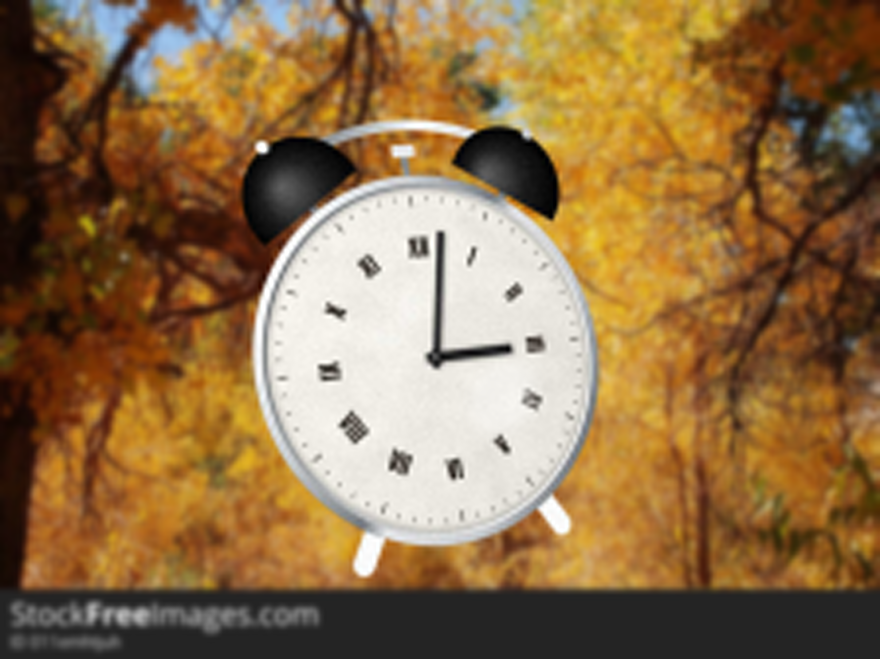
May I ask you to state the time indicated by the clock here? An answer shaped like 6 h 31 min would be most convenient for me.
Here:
3 h 02 min
